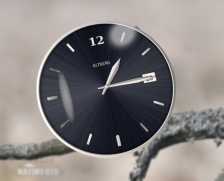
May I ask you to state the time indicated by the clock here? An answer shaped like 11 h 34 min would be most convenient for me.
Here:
1 h 15 min
